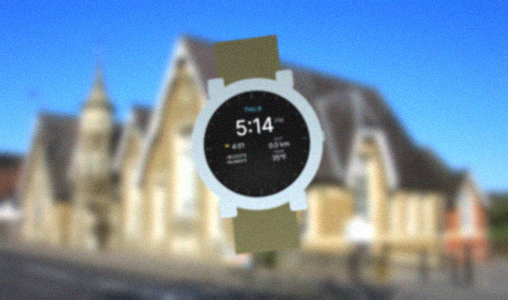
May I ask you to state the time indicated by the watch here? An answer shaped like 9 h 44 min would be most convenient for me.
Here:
5 h 14 min
